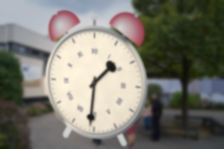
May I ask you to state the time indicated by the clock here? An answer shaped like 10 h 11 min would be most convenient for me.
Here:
1 h 31 min
